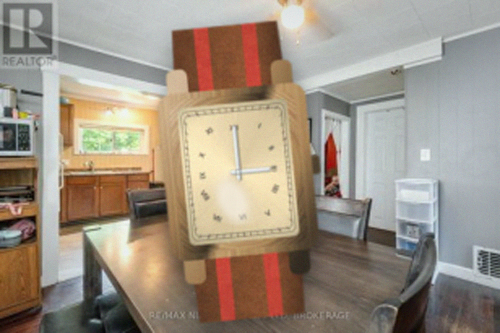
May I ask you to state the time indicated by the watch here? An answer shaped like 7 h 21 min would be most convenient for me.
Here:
3 h 00 min
